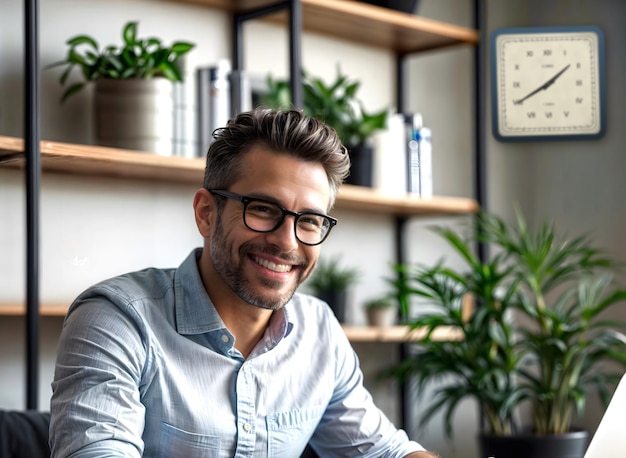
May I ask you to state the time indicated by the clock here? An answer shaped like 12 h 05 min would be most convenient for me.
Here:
1 h 40 min
